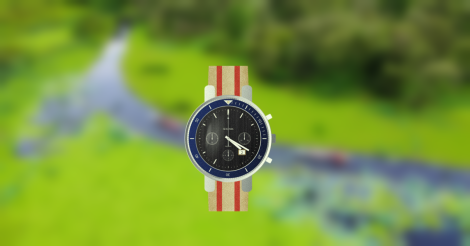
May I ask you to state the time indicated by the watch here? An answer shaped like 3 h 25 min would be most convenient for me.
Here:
4 h 20 min
